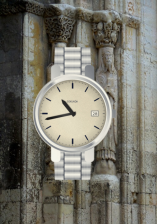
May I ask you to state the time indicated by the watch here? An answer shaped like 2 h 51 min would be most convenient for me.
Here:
10 h 43 min
